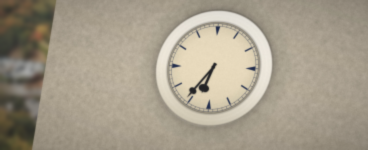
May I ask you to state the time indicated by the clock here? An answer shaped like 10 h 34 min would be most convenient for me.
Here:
6 h 36 min
